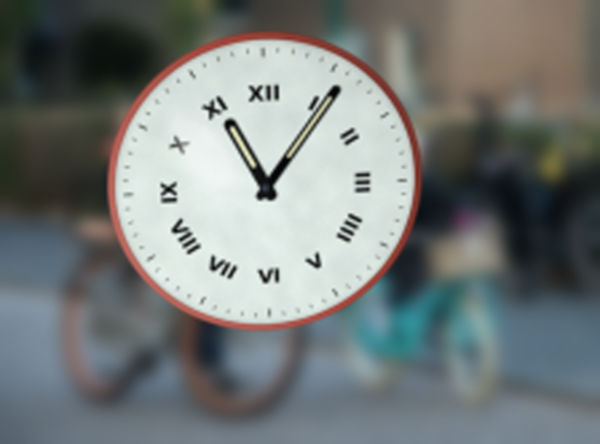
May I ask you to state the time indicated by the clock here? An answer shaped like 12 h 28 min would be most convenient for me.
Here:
11 h 06 min
